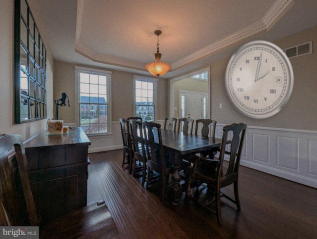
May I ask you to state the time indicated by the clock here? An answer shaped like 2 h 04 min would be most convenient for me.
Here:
2 h 02 min
